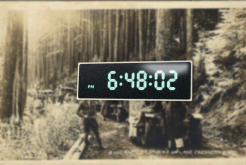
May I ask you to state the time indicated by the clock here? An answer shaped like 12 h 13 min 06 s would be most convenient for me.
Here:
6 h 48 min 02 s
